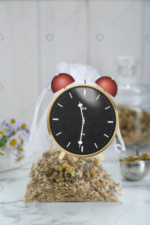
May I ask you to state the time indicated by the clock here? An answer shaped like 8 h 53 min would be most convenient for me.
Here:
11 h 31 min
